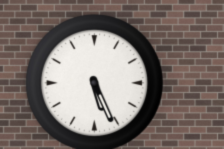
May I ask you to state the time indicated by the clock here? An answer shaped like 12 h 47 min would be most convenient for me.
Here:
5 h 26 min
